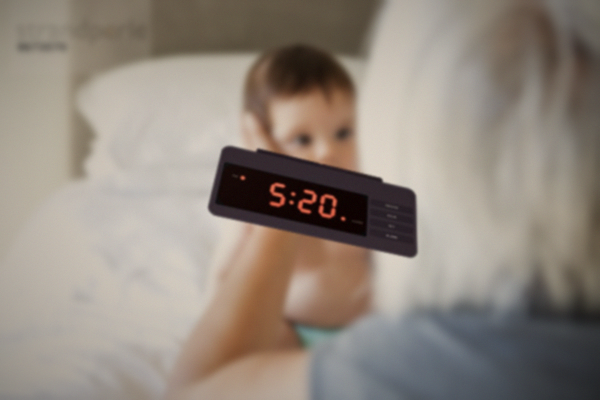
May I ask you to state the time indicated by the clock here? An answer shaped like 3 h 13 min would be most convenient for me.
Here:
5 h 20 min
